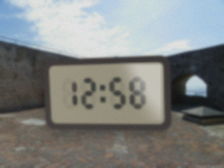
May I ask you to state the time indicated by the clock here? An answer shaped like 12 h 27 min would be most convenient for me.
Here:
12 h 58 min
